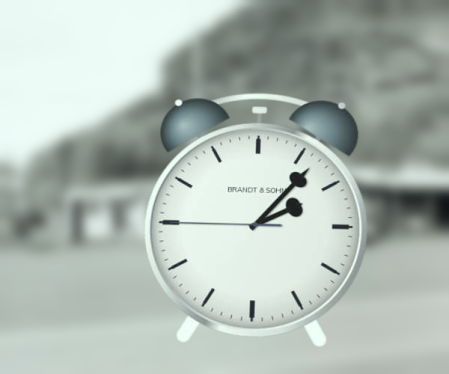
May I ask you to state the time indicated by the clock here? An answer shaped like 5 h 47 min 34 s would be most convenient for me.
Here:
2 h 06 min 45 s
